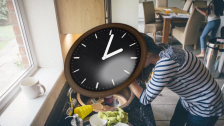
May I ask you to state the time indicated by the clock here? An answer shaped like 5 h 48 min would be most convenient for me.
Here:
2 h 01 min
